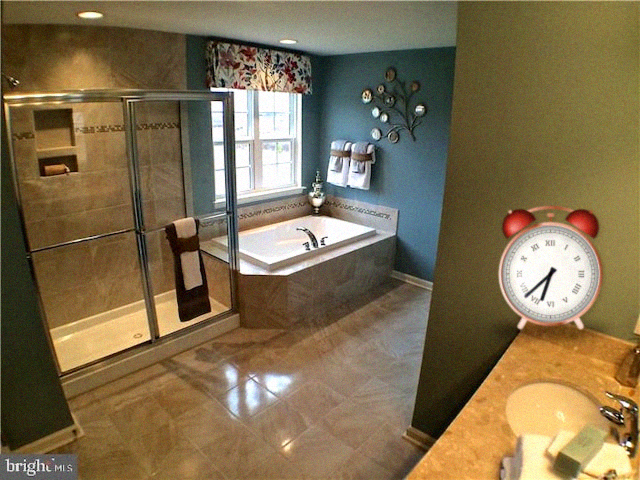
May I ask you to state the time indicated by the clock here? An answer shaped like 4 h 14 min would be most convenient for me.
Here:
6 h 38 min
